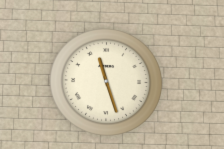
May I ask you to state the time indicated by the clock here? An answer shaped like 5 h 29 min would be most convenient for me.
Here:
11 h 27 min
